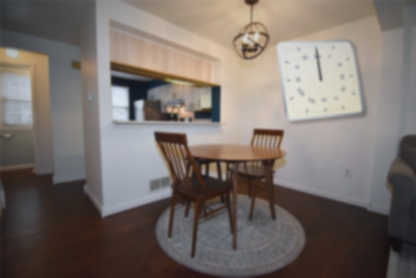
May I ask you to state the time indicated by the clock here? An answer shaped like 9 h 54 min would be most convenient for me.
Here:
12 h 00 min
